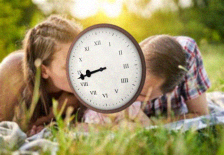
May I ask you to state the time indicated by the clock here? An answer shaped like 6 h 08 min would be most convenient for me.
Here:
8 h 43 min
